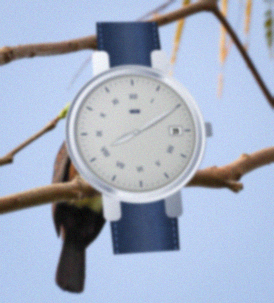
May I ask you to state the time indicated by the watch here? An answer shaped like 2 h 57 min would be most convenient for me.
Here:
8 h 10 min
